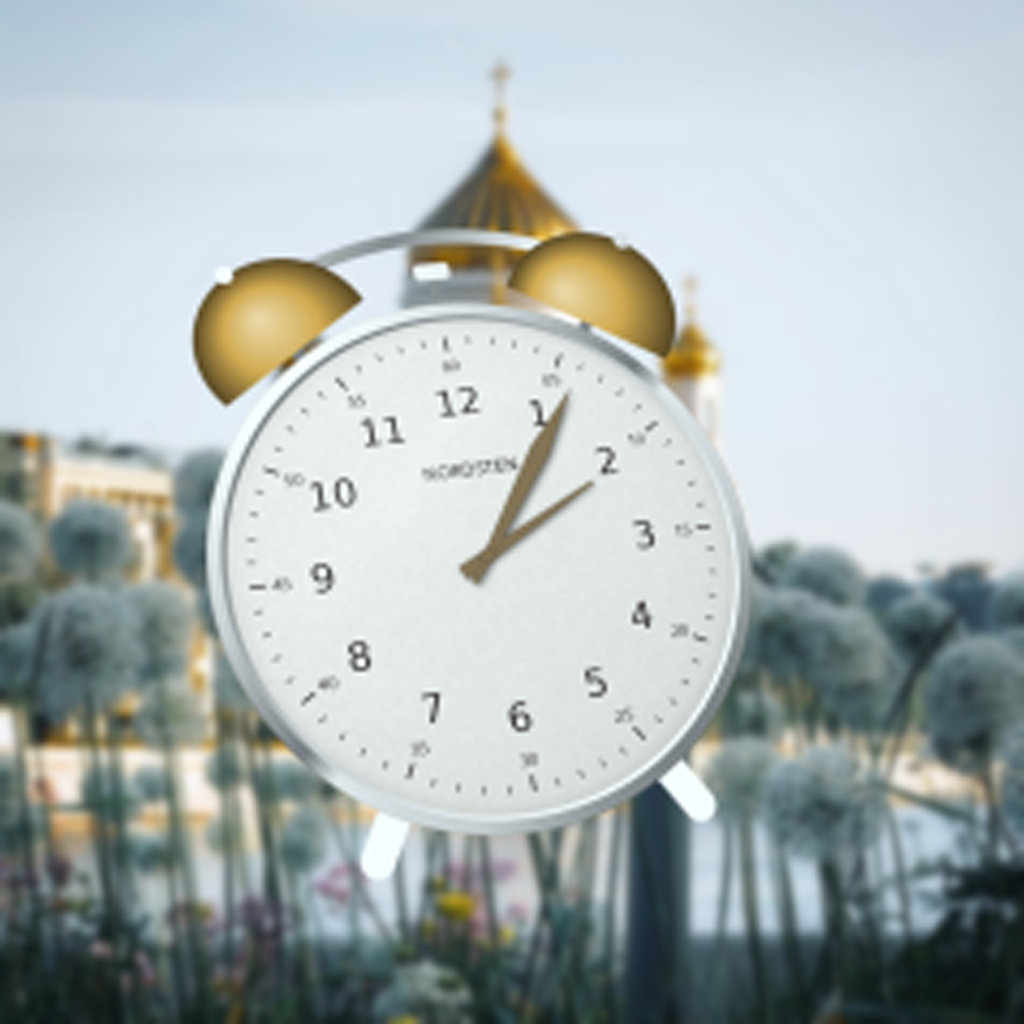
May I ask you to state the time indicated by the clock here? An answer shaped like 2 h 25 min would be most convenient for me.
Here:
2 h 06 min
